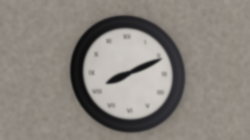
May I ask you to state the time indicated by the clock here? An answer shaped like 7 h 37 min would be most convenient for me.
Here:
8 h 11 min
